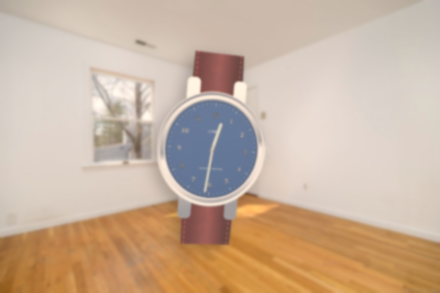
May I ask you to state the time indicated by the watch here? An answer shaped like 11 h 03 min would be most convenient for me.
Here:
12 h 31 min
